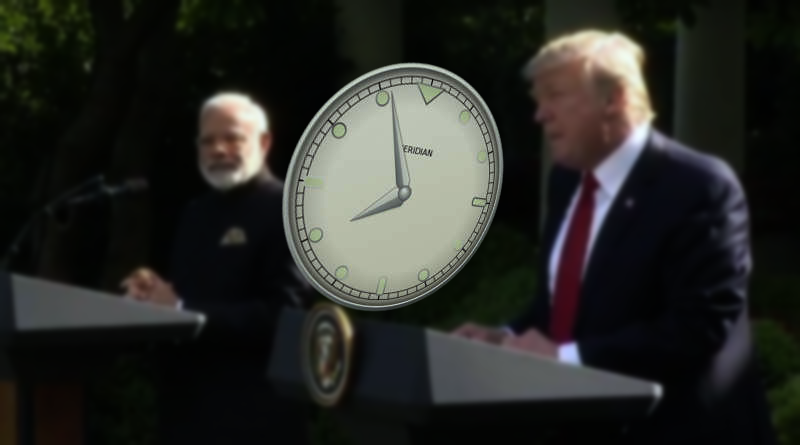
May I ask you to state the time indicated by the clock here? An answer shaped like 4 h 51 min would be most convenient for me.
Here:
7 h 56 min
